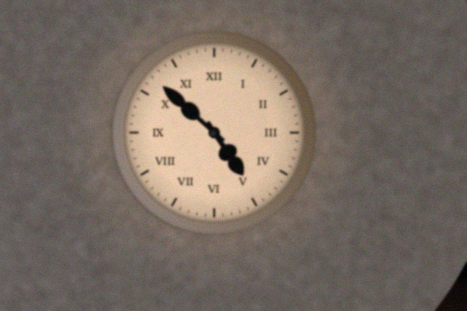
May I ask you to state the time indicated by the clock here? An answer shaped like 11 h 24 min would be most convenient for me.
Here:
4 h 52 min
